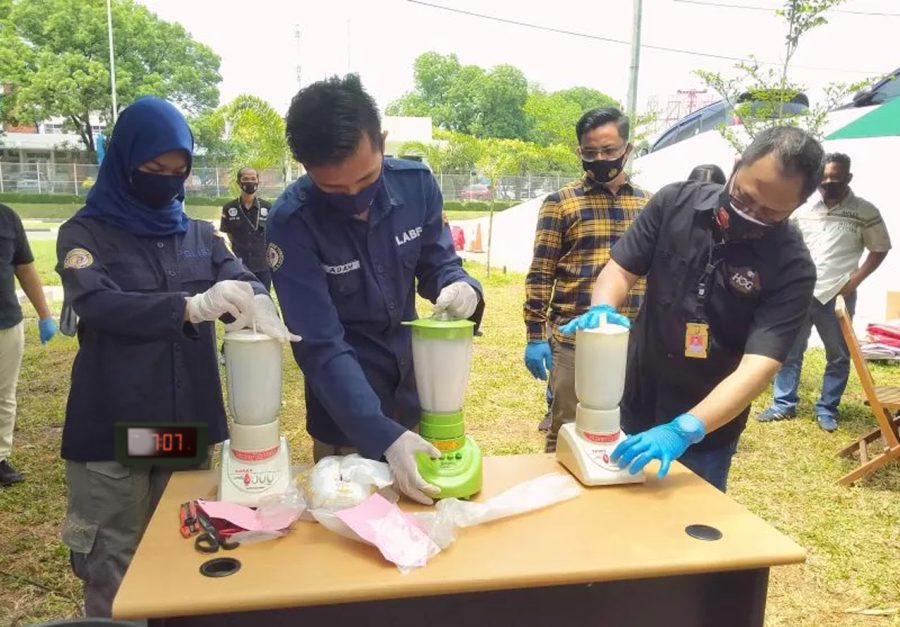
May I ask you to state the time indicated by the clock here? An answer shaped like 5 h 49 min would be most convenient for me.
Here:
7 h 07 min
